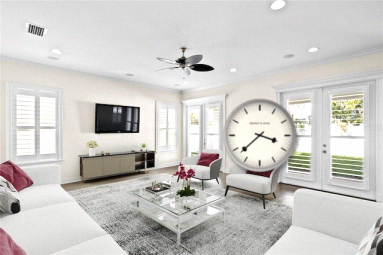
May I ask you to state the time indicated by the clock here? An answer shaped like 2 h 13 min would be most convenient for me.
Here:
3 h 38 min
